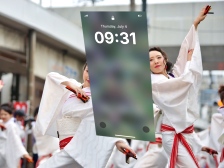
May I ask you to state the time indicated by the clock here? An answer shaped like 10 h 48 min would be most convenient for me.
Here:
9 h 31 min
